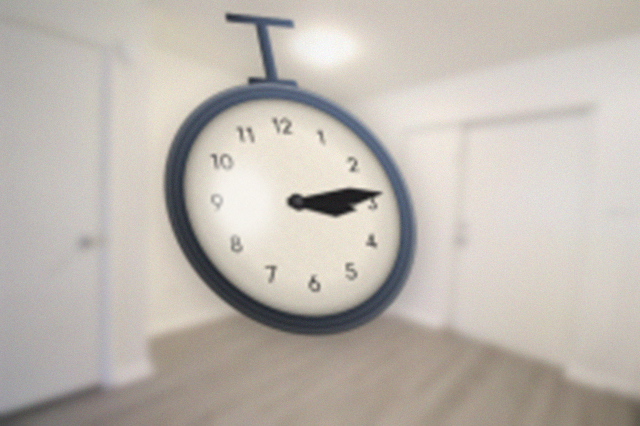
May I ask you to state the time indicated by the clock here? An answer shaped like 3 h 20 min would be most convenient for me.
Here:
3 h 14 min
